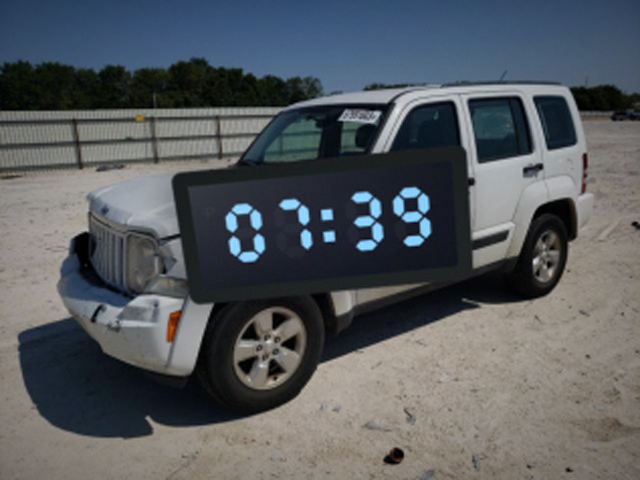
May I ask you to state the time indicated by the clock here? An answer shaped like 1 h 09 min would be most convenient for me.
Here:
7 h 39 min
